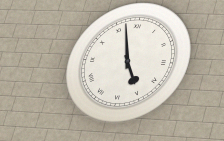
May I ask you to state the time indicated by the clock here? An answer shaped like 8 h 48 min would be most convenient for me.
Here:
4 h 57 min
